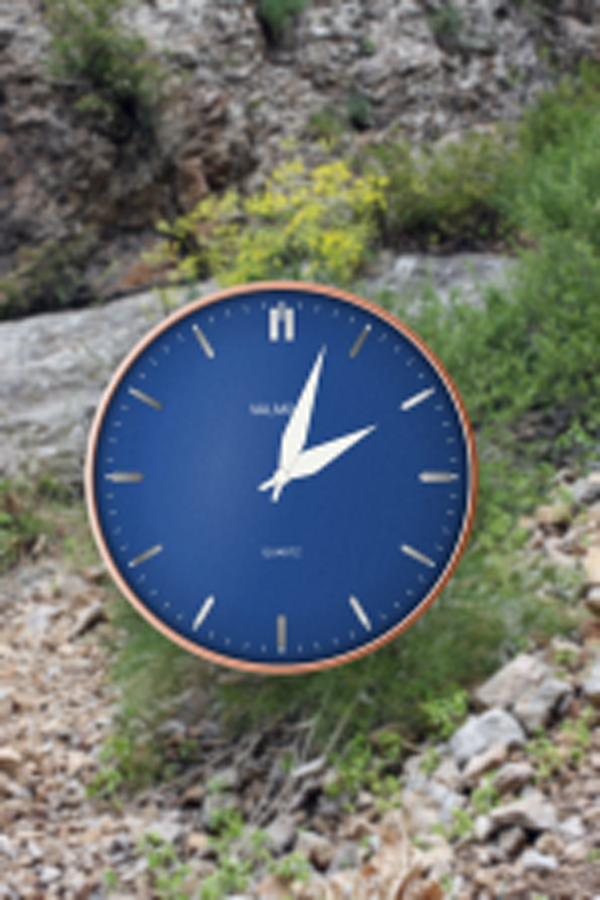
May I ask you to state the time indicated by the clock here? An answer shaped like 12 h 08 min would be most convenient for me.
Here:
2 h 03 min
